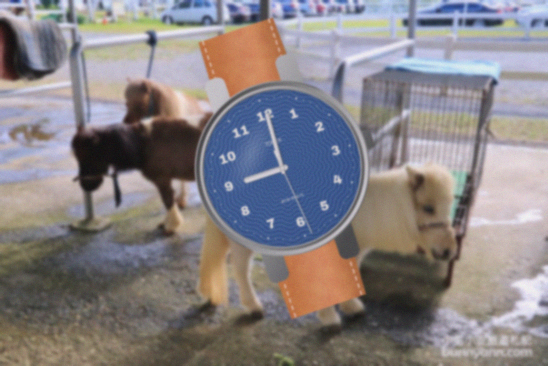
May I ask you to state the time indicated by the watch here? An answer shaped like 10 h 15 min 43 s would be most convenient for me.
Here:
9 h 00 min 29 s
